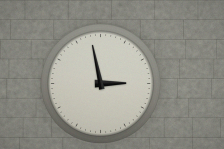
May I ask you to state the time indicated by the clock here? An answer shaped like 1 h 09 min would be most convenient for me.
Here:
2 h 58 min
